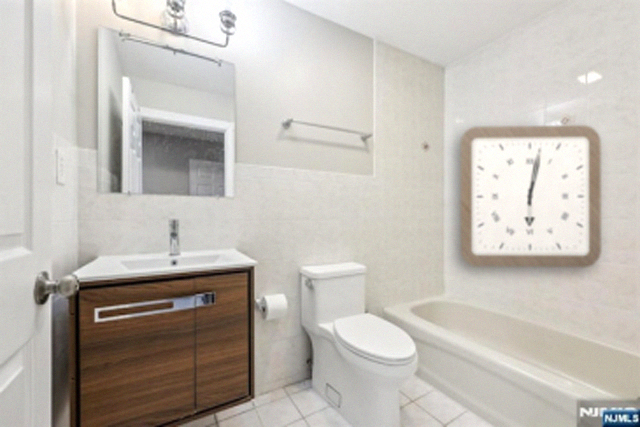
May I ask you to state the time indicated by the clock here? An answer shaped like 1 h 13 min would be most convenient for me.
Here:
6 h 02 min
